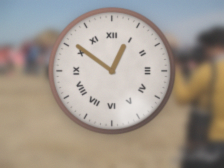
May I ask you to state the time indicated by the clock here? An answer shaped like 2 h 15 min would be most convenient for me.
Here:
12 h 51 min
